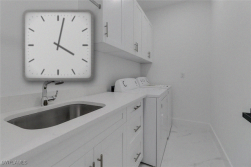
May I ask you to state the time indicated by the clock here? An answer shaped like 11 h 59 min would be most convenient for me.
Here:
4 h 02 min
